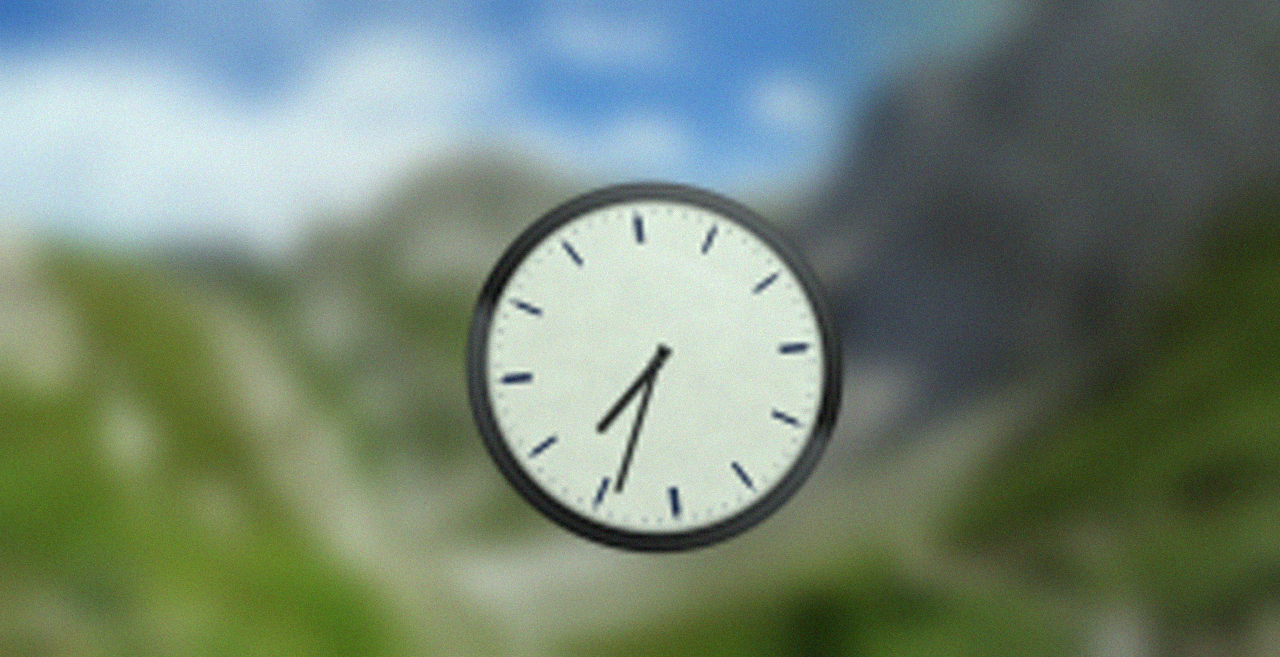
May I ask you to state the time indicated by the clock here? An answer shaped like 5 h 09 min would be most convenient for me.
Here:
7 h 34 min
